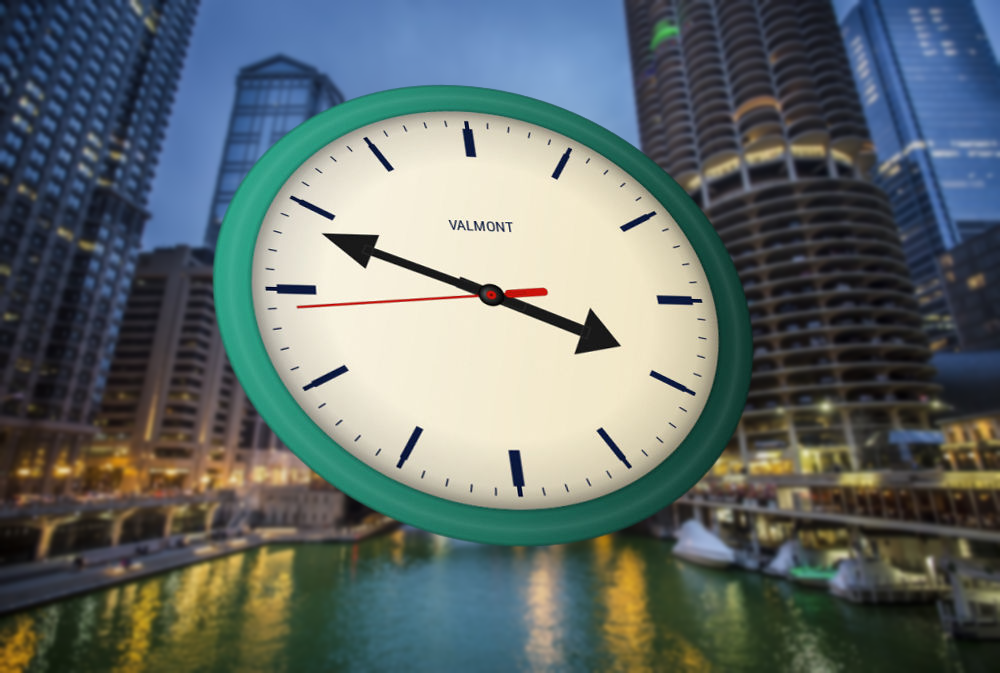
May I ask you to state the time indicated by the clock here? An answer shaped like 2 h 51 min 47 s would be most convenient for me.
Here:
3 h 48 min 44 s
